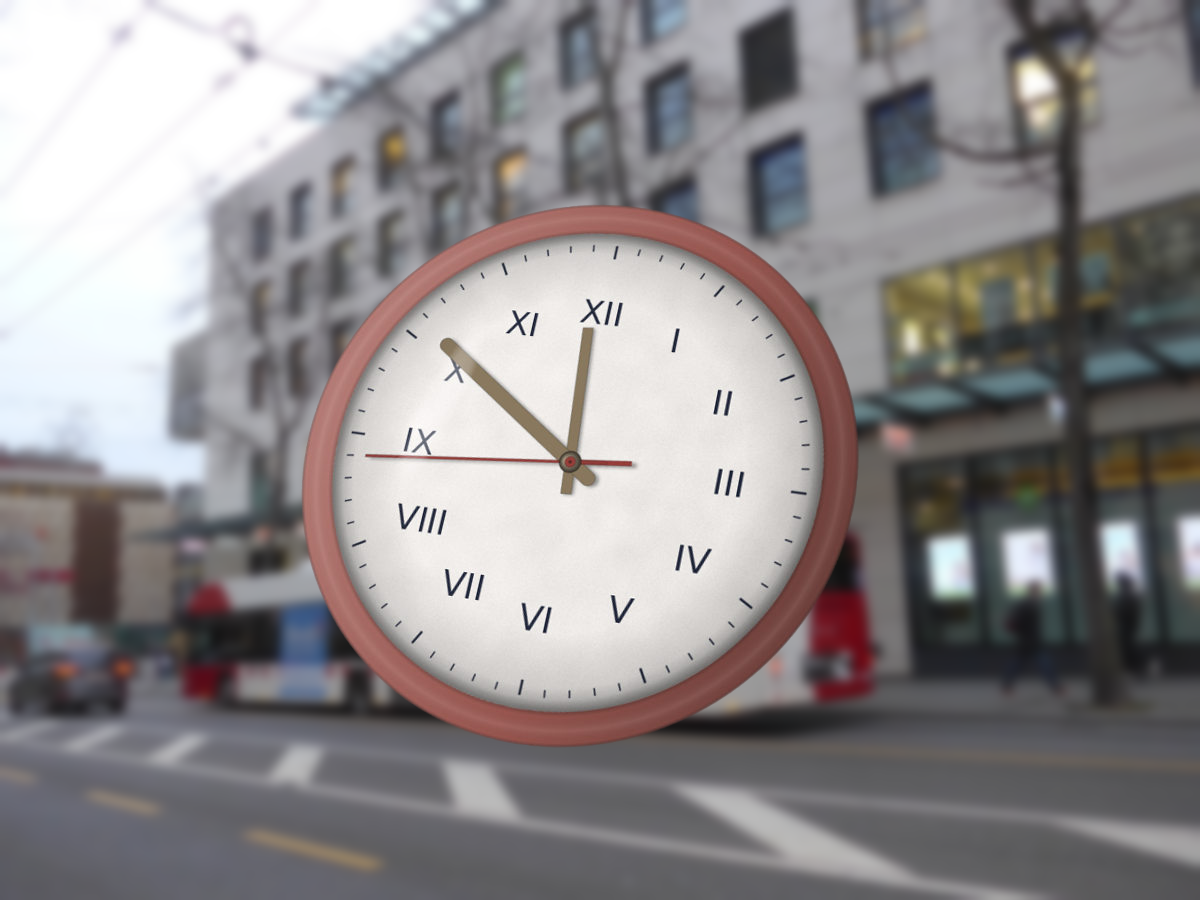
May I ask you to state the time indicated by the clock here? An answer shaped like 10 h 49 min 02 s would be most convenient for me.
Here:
11 h 50 min 44 s
